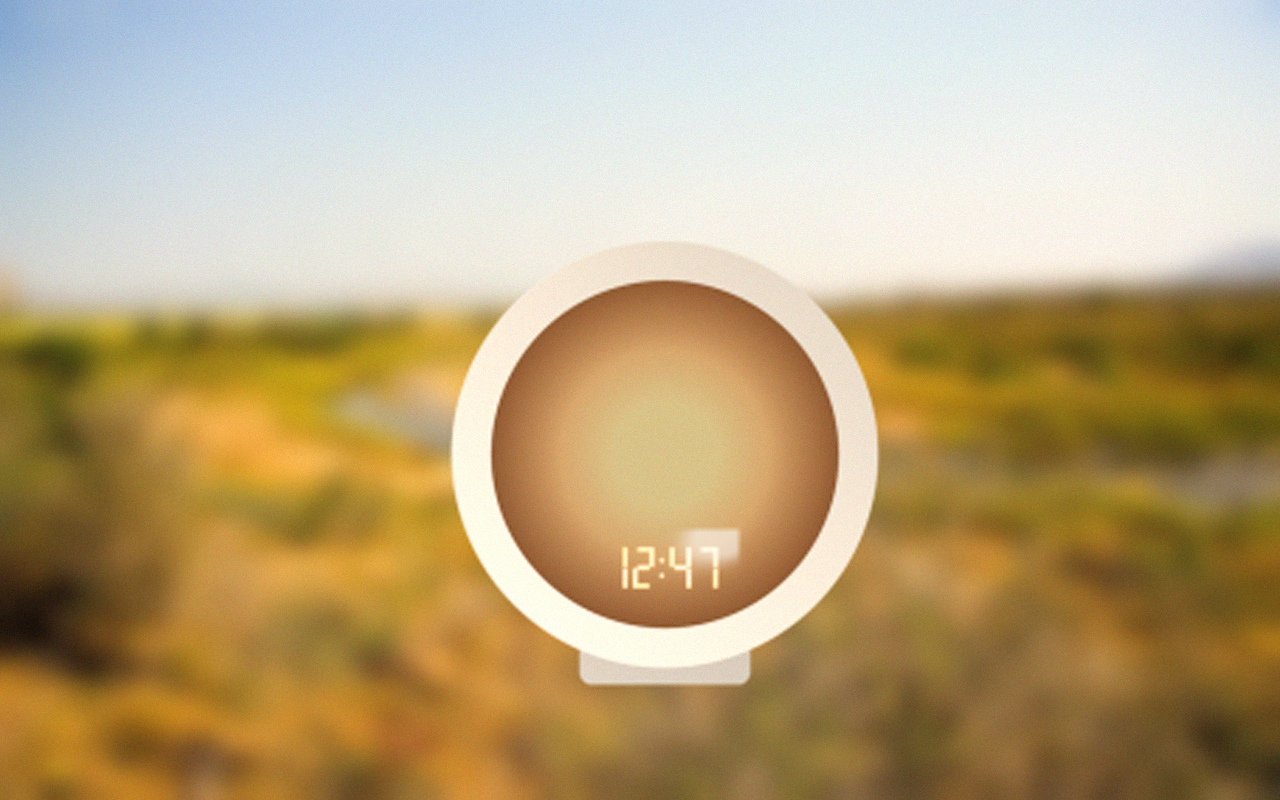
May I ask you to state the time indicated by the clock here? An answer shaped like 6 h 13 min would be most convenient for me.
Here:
12 h 47 min
